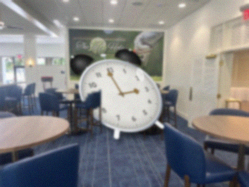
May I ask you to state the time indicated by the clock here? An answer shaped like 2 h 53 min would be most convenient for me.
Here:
2 h 59 min
